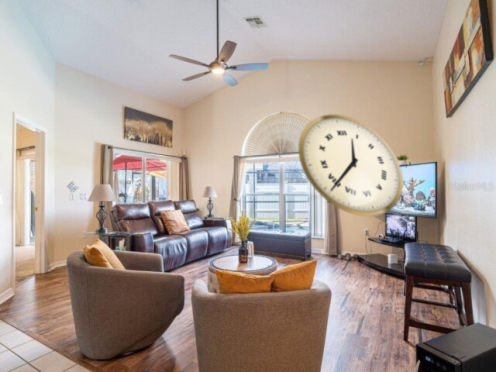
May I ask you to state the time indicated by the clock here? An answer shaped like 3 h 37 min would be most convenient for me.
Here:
12 h 39 min
